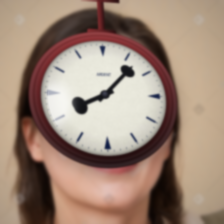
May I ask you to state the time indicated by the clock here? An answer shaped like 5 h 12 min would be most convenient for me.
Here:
8 h 07 min
